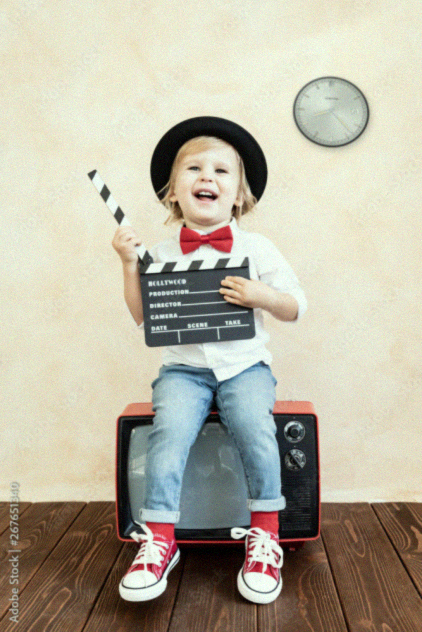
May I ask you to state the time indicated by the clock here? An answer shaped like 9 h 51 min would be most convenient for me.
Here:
8 h 23 min
